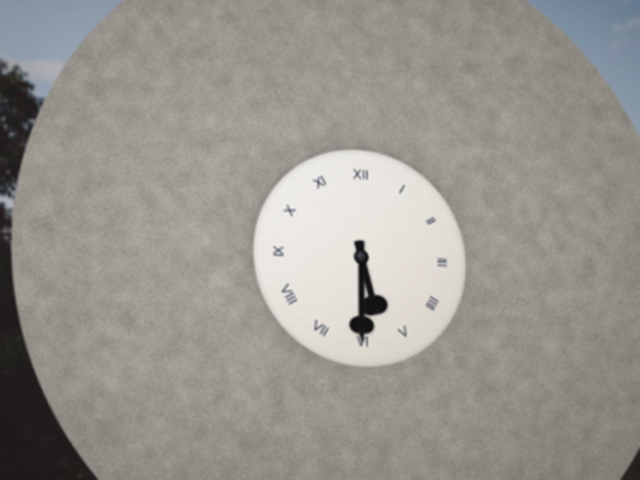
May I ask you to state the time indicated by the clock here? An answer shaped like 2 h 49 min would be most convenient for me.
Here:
5 h 30 min
